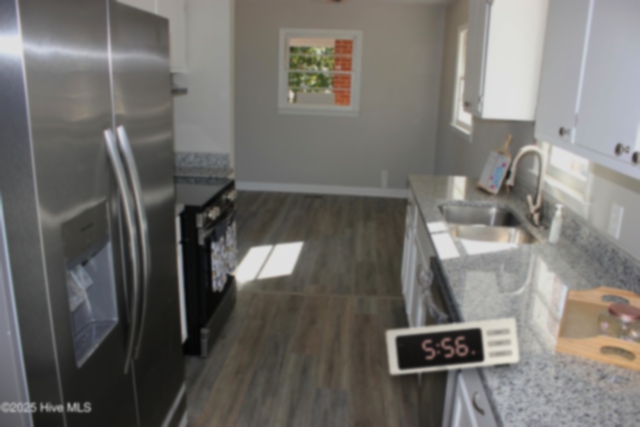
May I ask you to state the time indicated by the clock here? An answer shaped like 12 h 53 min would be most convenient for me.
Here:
5 h 56 min
